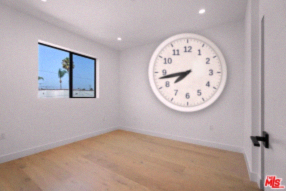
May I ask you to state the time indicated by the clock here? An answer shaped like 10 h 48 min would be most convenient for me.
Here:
7 h 43 min
